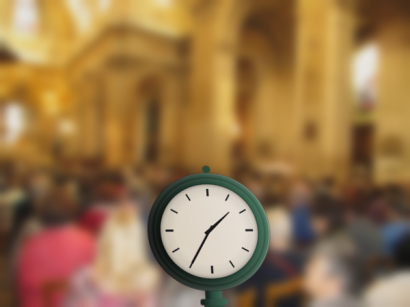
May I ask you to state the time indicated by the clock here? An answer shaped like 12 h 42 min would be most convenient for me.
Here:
1 h 35 min
